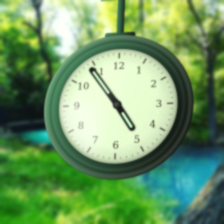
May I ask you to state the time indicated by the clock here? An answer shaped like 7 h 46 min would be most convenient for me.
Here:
4 h 54 min
